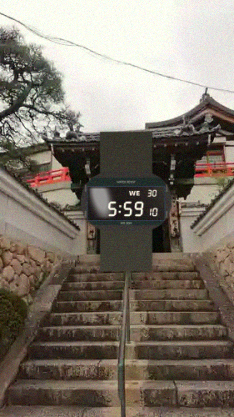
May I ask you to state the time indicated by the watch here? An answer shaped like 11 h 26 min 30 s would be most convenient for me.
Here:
5 h 59 min 10 s
